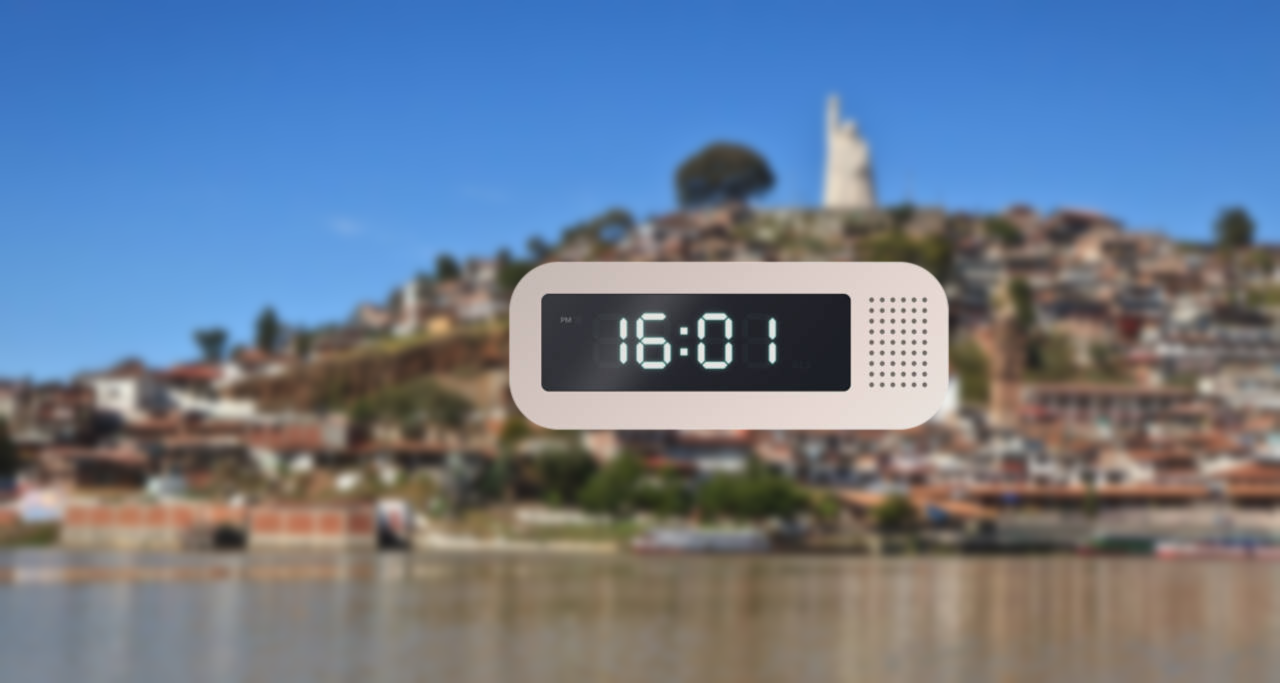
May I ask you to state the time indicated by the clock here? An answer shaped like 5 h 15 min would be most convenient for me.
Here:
16 h 01 min
